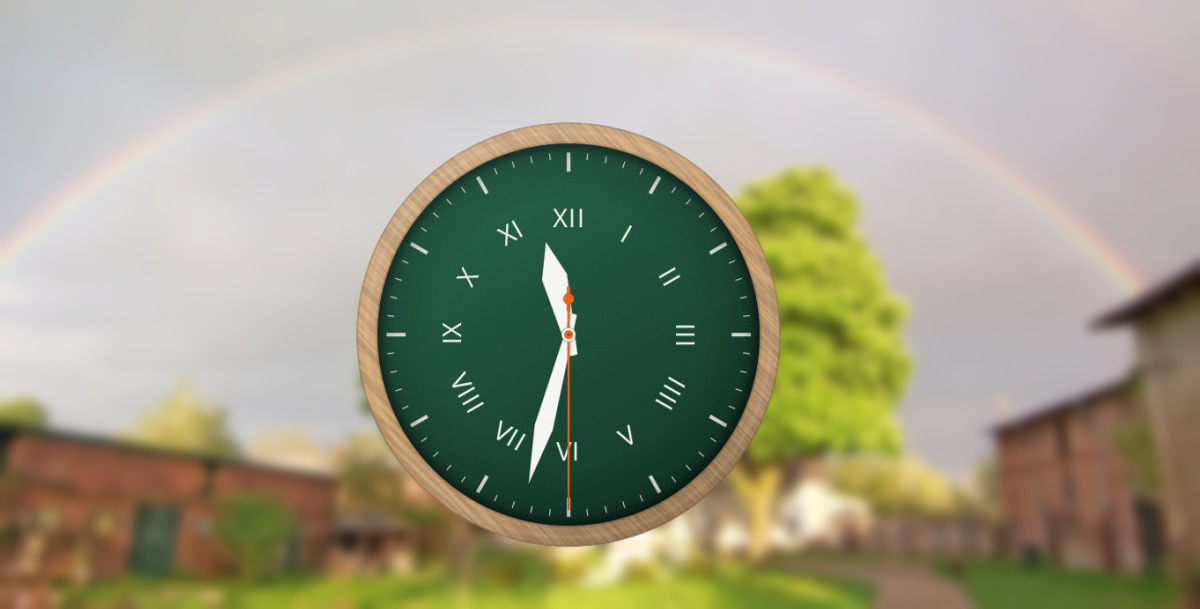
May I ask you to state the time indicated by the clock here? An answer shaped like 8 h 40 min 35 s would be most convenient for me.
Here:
11 h 32 min 30 s
